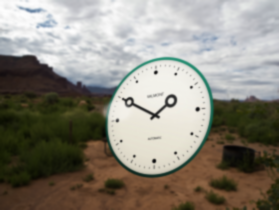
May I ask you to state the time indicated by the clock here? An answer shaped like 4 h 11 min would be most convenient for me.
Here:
1 h 50 min
